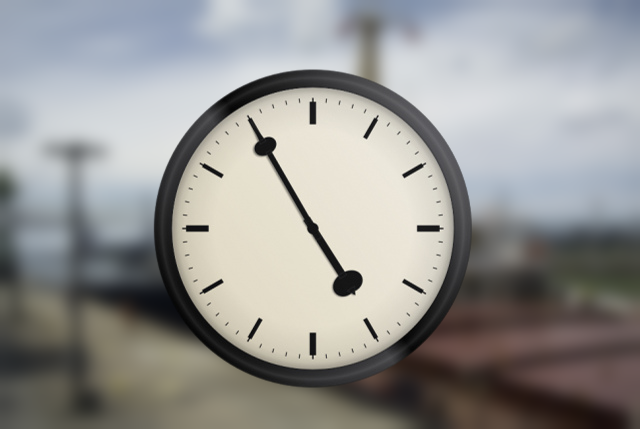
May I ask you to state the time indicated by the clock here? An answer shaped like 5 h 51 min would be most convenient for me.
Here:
4 h 55 min
